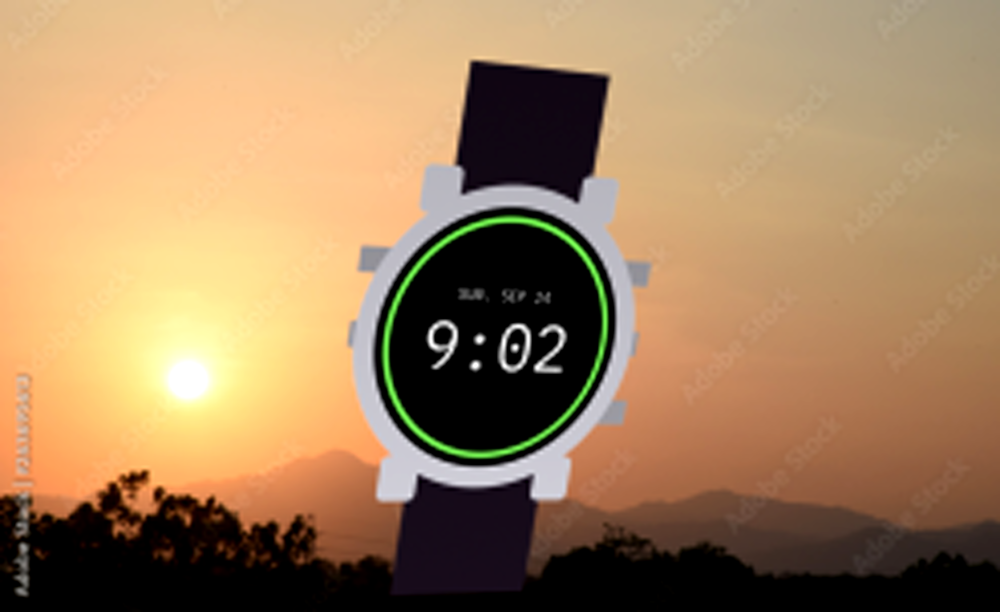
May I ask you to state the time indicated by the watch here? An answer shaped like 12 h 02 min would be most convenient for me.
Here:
9 h 02 min
